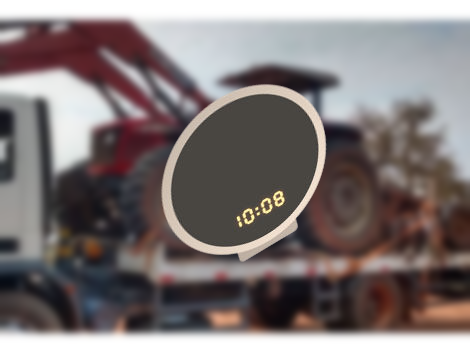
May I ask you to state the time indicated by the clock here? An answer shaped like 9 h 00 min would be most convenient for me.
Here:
10 h 08 min
